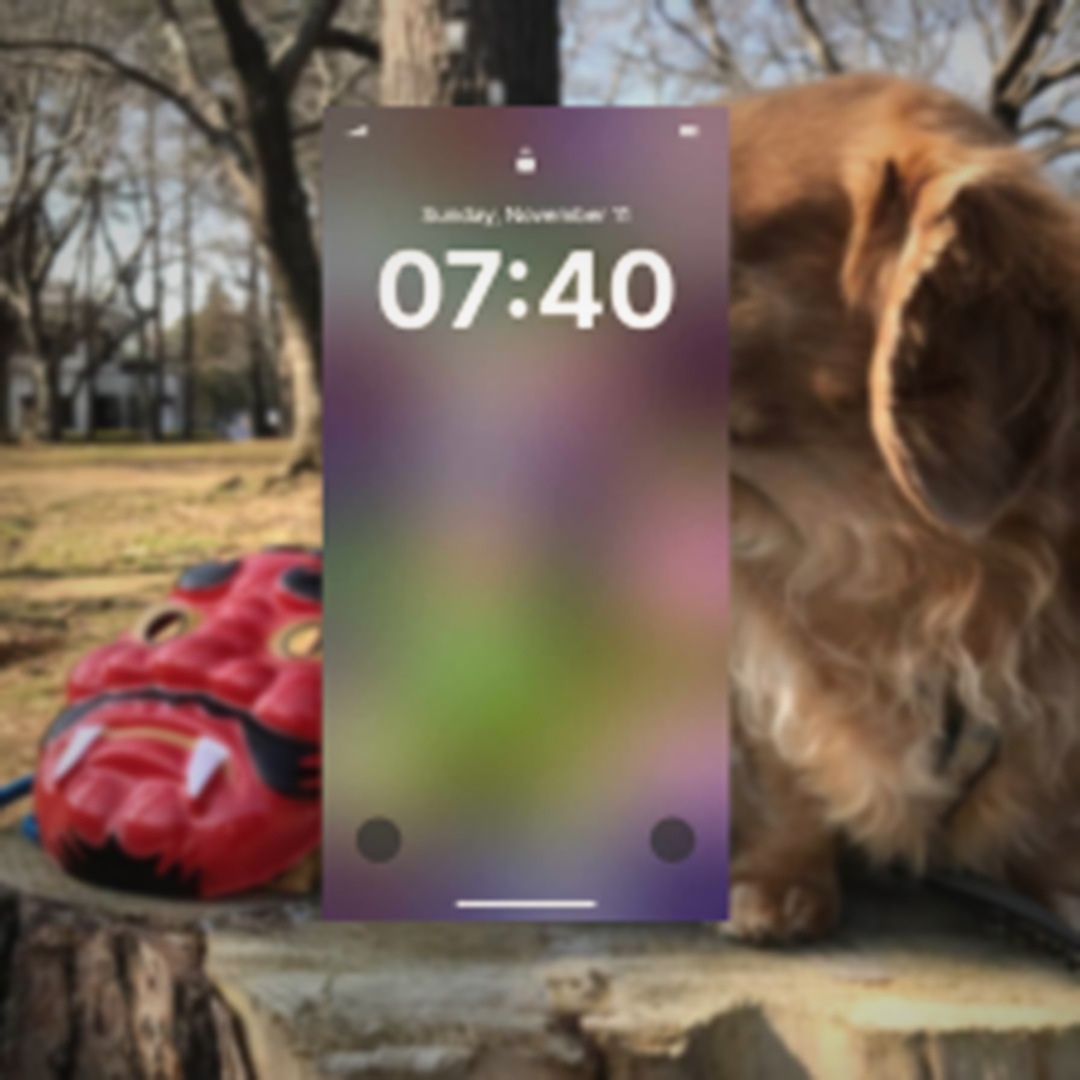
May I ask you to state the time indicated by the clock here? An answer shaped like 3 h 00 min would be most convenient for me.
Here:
7 h 40 min
